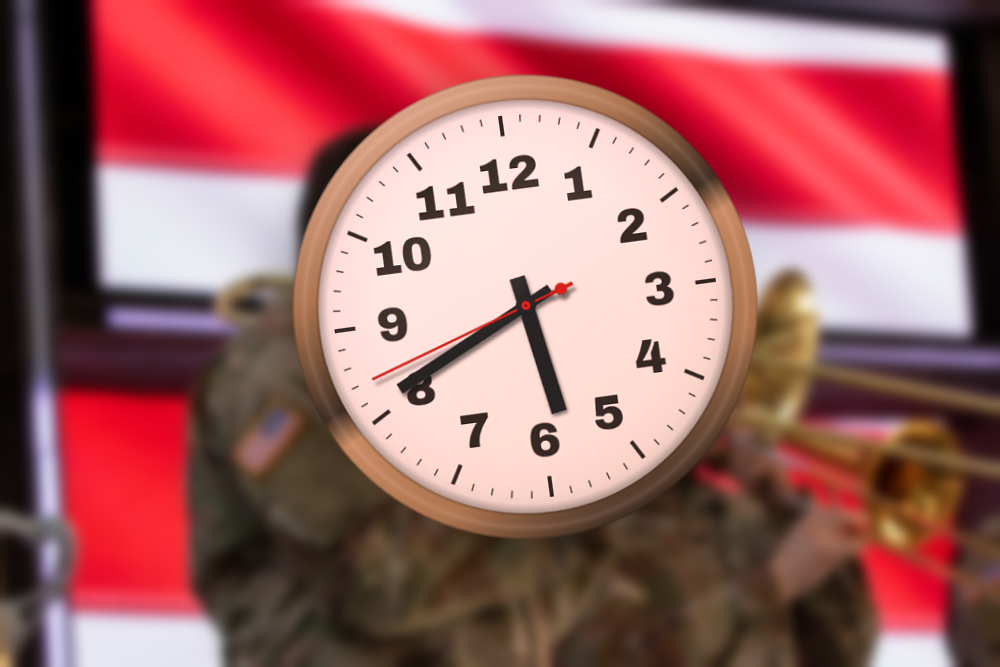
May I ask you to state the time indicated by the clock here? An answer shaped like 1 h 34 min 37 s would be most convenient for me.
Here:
5 h 40 min 42 s
